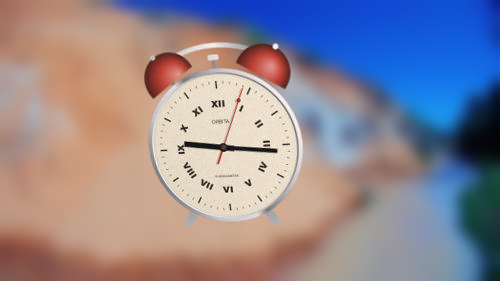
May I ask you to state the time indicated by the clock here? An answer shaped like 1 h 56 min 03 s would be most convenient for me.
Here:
9 h 16 min 04 s
